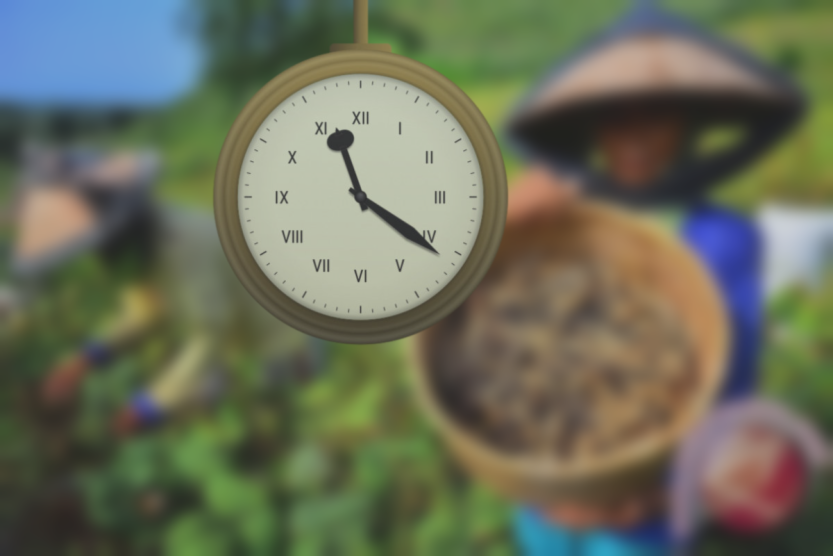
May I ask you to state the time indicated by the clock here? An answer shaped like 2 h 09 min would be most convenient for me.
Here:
11 h 21 min
